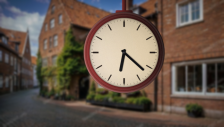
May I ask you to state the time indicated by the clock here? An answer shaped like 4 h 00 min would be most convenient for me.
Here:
6 h 22 min
